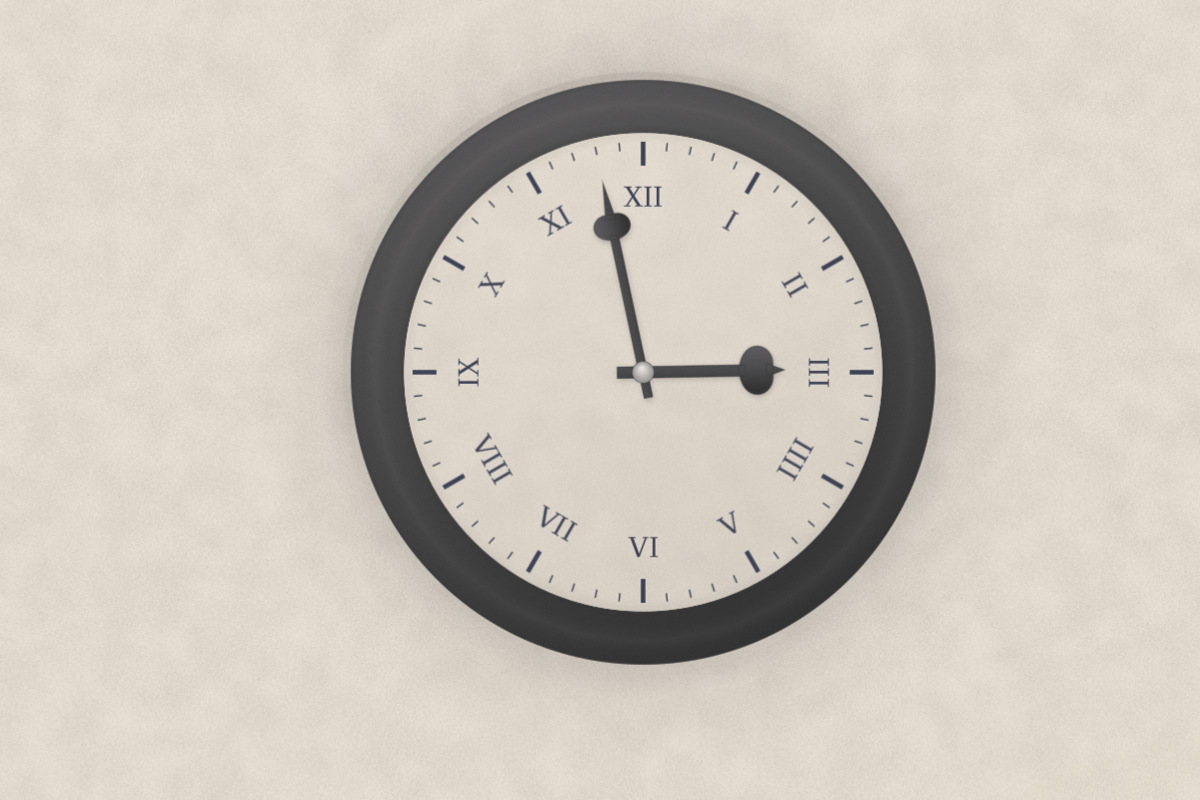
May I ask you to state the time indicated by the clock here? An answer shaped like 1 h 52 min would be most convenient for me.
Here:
2 h 58 min
